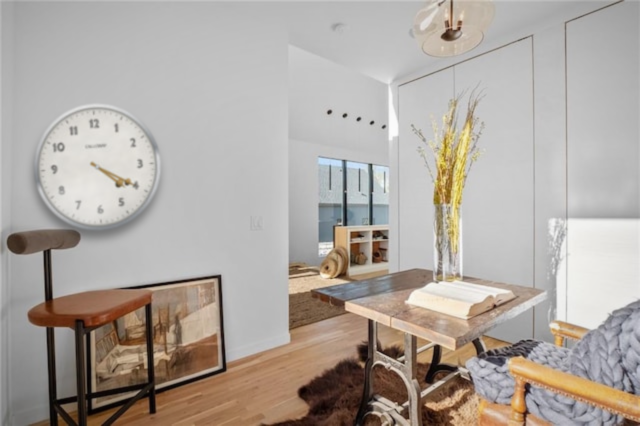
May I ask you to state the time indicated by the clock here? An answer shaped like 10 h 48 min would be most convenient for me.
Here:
4 h 20 min
